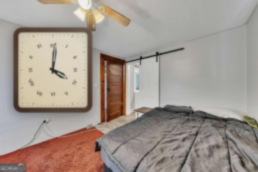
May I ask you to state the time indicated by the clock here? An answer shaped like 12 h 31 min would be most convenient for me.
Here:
4 h 01 min
